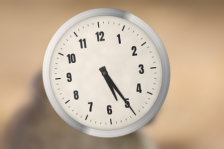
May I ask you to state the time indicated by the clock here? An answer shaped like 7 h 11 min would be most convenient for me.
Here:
5 h 25 min
